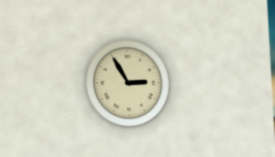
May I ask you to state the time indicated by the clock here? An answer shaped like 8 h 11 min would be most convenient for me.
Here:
2 h 55 min
